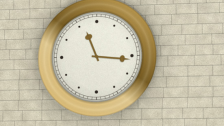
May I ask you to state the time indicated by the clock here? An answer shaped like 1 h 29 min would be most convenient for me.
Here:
11 h 16 min
